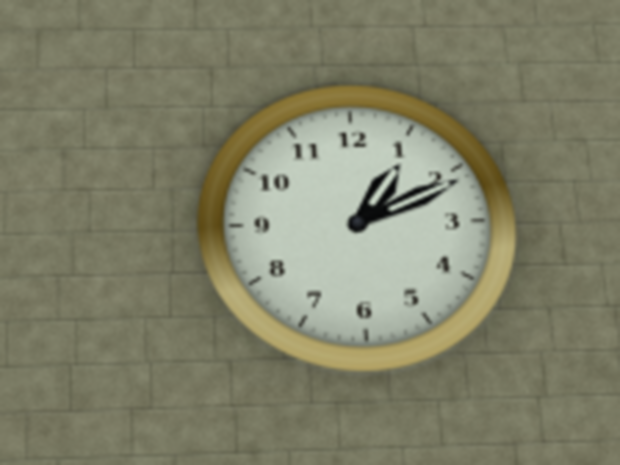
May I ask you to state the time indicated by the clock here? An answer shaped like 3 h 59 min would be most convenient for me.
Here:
1 h 11 min
